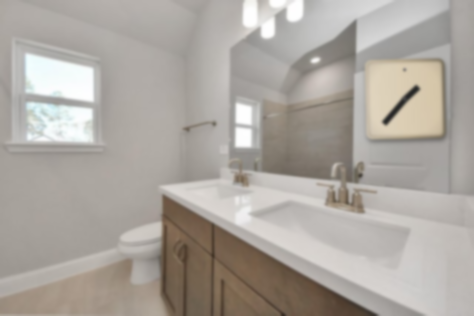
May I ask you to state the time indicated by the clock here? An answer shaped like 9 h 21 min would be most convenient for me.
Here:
1 h 37 min
